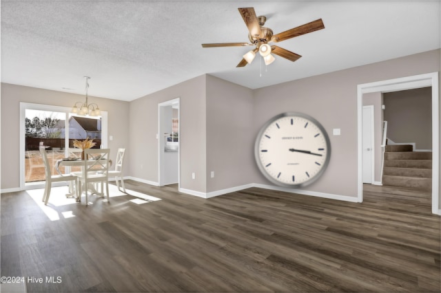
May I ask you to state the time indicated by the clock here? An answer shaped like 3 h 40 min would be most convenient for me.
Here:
3 h 17 min
